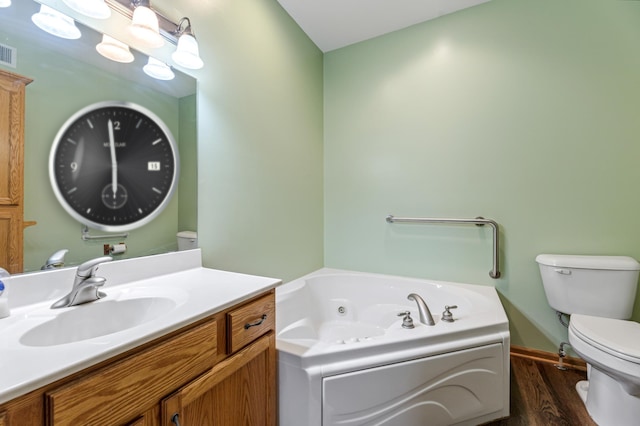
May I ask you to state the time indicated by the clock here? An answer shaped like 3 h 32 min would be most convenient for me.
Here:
5 h 59 min
